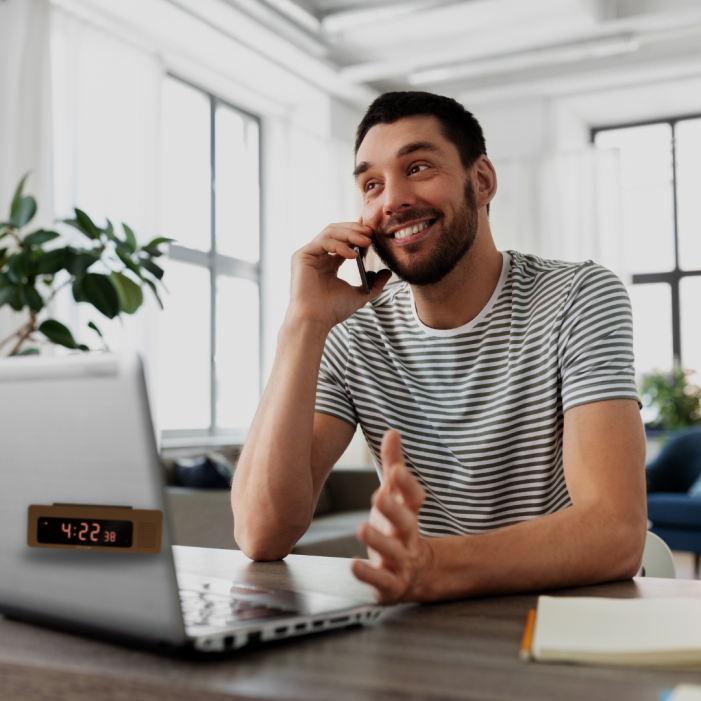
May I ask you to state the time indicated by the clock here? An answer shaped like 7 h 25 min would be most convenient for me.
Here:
4 h 22 min
